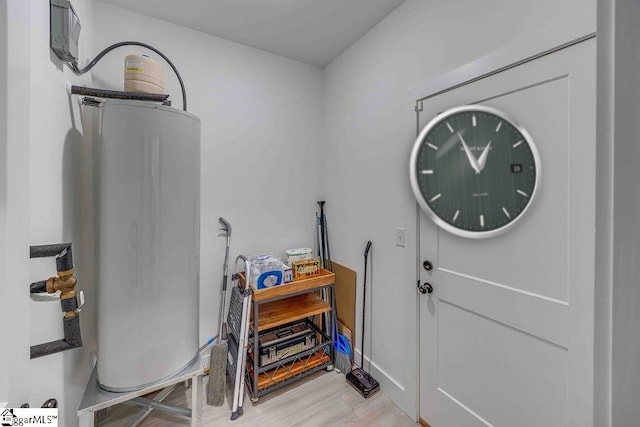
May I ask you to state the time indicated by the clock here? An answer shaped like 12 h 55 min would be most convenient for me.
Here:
12 h 56 min
